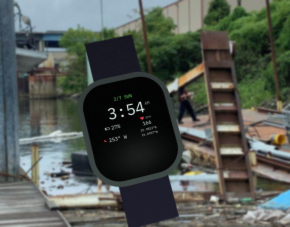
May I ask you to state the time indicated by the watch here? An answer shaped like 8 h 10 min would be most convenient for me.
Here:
3 h 54 min
